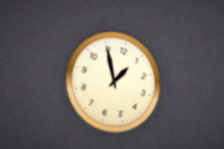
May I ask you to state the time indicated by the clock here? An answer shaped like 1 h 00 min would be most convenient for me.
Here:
12 h 55 min
